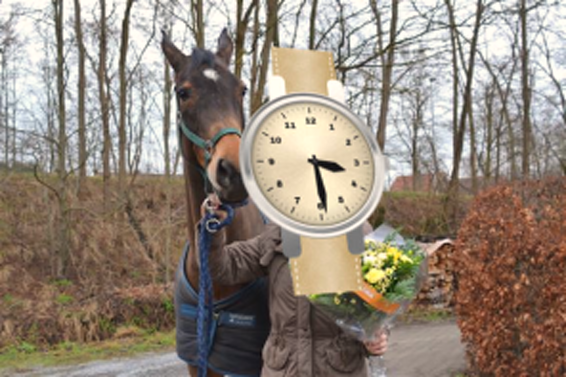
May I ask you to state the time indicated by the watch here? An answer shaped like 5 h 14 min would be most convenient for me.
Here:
3 h 29 min
